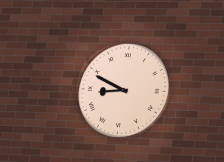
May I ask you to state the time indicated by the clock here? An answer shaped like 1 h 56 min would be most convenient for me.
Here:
8 h 49 min
